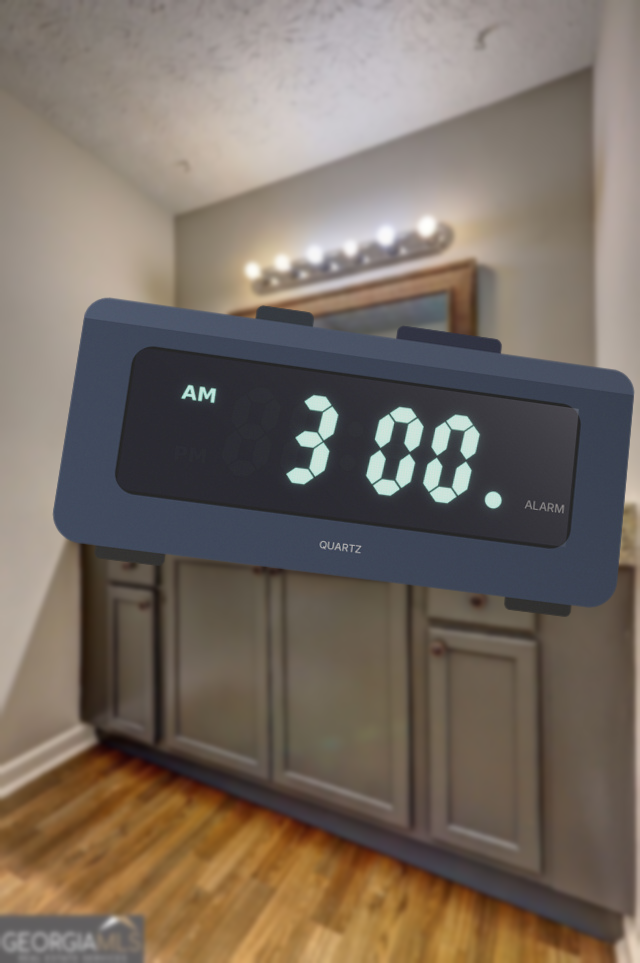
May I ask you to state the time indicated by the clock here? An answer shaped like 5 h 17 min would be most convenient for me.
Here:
3 h 00 min
